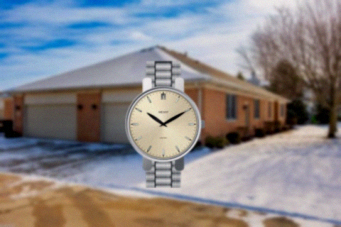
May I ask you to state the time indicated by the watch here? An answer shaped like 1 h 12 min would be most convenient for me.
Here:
10 h 10 min
